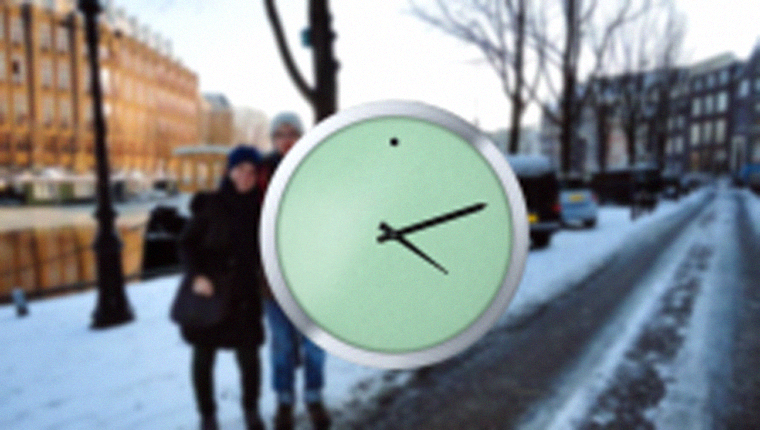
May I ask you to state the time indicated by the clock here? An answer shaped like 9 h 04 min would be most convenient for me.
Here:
4 h 12 min
